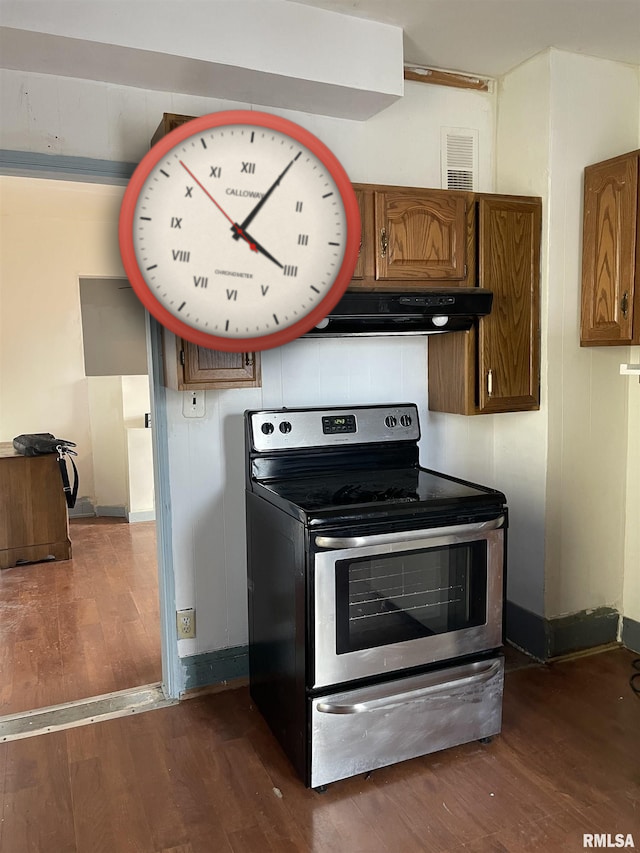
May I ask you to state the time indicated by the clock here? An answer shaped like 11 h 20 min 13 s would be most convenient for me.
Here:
4 h 04 min 52 s
